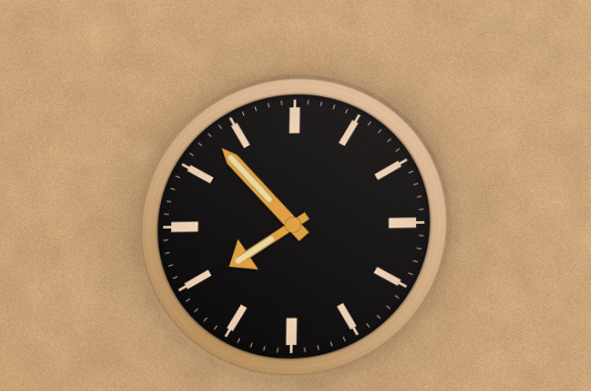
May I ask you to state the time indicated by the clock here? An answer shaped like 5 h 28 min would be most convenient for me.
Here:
7 h 53 min
